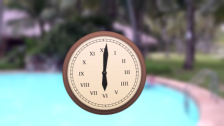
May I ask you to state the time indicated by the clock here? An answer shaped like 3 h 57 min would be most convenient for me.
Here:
6 h 01 min
